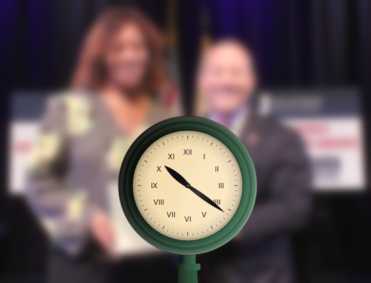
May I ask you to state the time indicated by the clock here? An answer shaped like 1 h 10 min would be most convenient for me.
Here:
10 h 21 min
